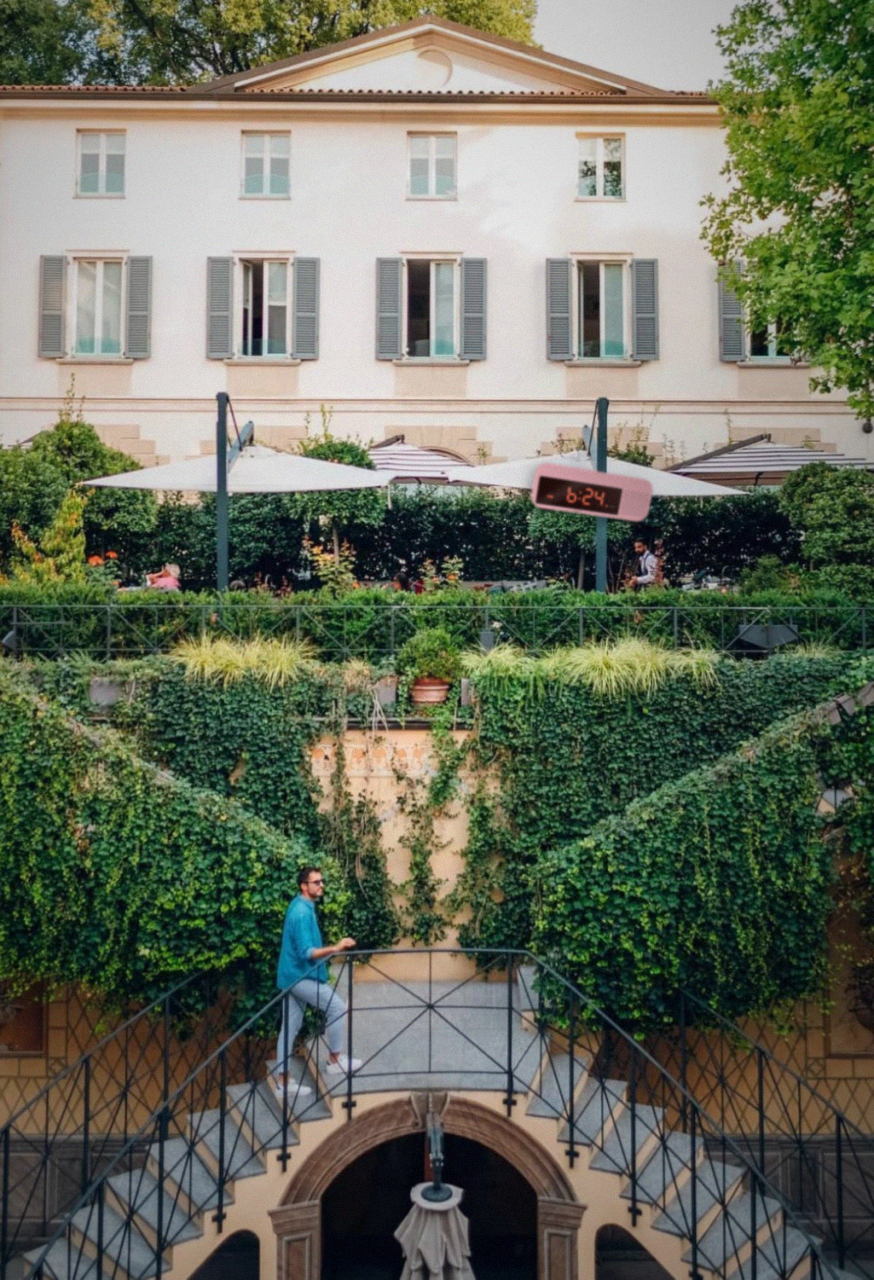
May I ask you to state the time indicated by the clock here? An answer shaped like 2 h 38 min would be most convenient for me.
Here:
6 h 24 min
